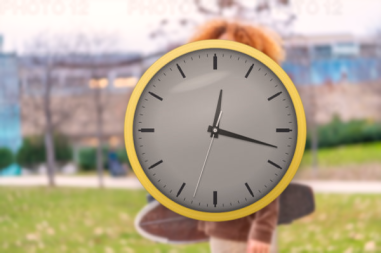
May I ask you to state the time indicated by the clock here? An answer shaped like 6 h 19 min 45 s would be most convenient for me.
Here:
12 h 17 min 33 s
